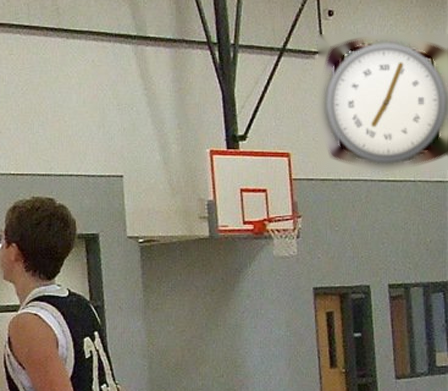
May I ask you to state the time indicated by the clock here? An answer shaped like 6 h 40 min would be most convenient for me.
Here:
7 h 04 min
